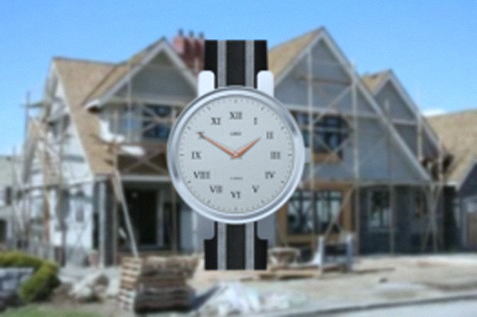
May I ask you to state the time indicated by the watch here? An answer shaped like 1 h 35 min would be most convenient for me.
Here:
1 h 50 min
